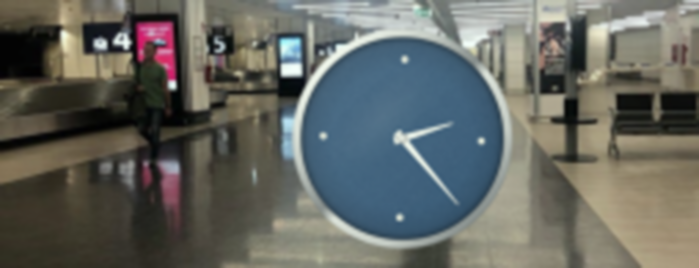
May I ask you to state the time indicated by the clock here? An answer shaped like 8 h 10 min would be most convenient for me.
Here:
2 h 23 min
